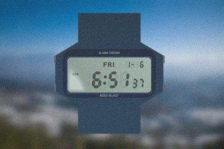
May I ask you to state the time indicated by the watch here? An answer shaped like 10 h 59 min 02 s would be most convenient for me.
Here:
6 h 51 min 37 s
